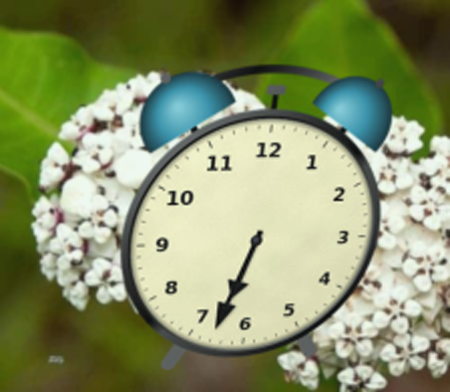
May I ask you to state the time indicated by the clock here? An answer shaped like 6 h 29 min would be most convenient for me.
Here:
6 h 33 min
